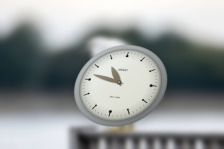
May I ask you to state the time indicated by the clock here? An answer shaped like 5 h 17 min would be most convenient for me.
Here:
10 h 47 min
